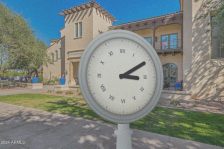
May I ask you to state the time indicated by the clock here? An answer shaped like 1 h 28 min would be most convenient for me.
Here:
3 h 10 min
